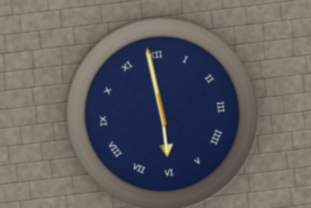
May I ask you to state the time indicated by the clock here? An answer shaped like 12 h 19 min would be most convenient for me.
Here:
5 h 59 min
